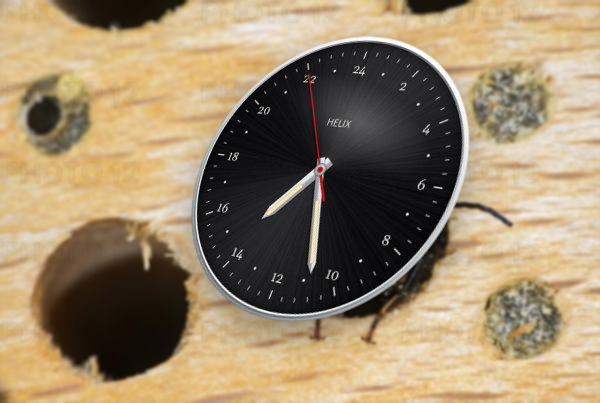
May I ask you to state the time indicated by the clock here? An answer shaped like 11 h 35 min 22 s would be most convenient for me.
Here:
14 h 26 min 55 s
